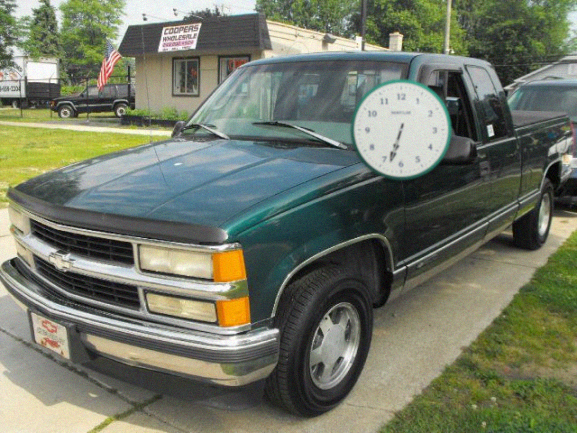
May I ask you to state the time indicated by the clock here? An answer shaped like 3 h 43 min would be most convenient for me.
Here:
6 h 33 min
